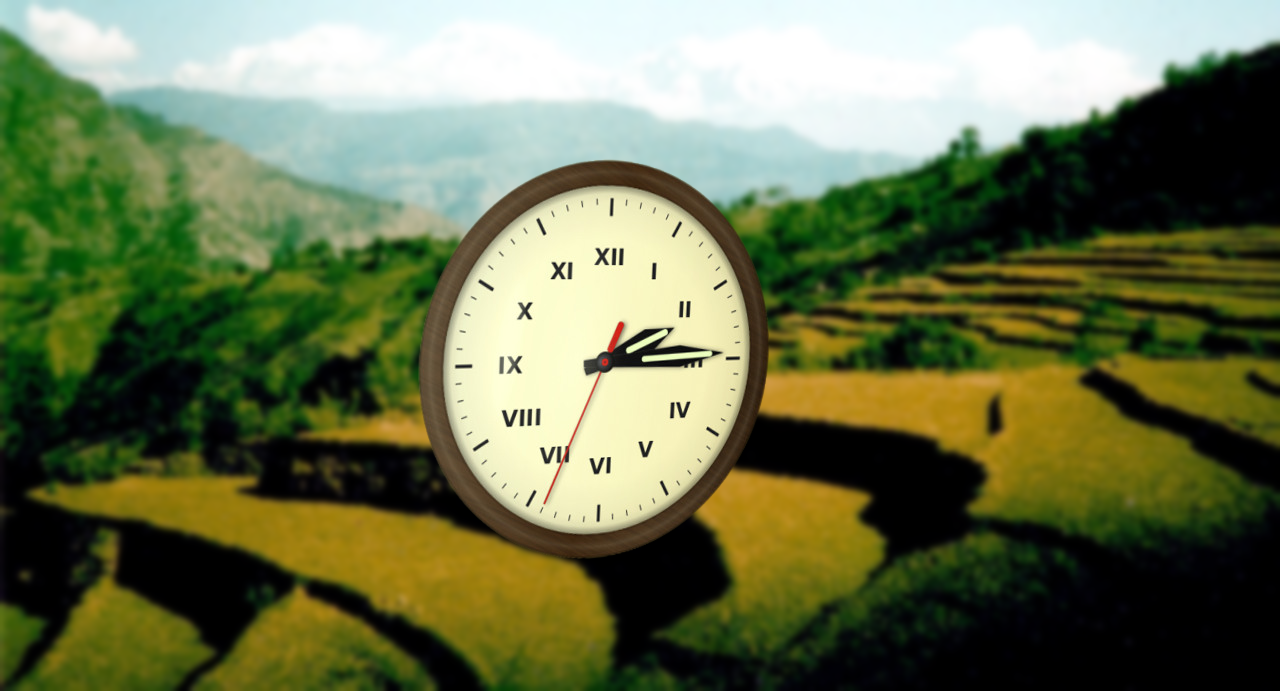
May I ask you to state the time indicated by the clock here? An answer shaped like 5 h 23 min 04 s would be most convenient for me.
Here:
2 h 14 min 34 s
